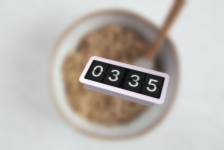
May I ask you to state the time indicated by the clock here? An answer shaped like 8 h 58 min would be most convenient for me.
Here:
3 h 35 min
